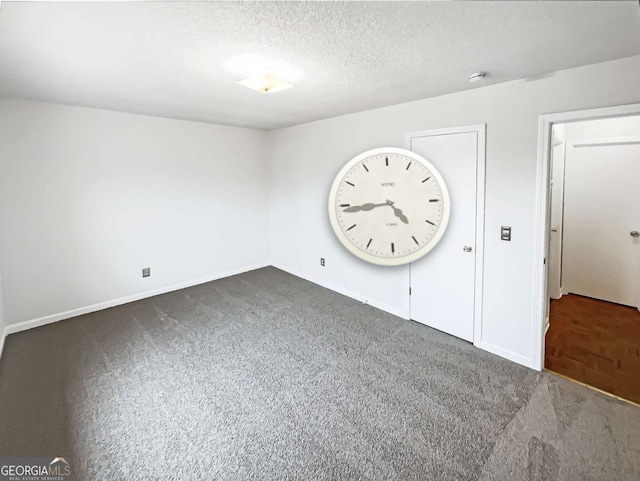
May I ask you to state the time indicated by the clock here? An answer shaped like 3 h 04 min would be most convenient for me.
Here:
4 h 44 min
